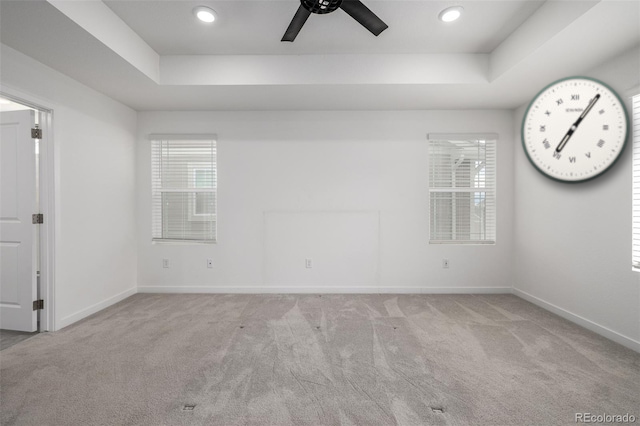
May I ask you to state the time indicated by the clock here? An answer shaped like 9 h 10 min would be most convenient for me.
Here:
7 h 06 min
